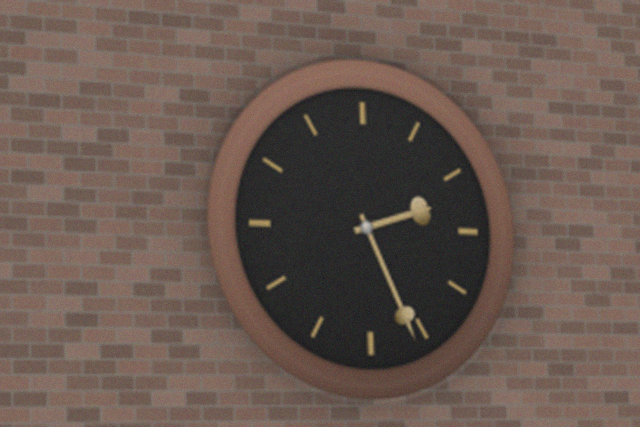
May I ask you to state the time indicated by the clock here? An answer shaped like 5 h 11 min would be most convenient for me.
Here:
2 h 26 min
